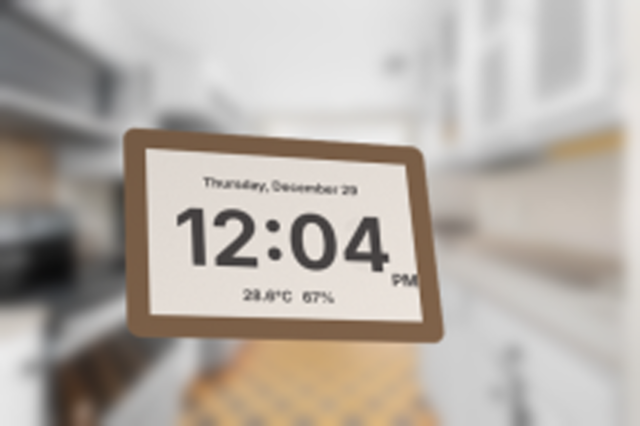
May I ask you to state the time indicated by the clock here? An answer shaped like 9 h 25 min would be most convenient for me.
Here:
12 h 04 min
